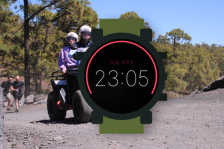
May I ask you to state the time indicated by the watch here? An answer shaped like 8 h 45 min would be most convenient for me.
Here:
23 h 05 min
